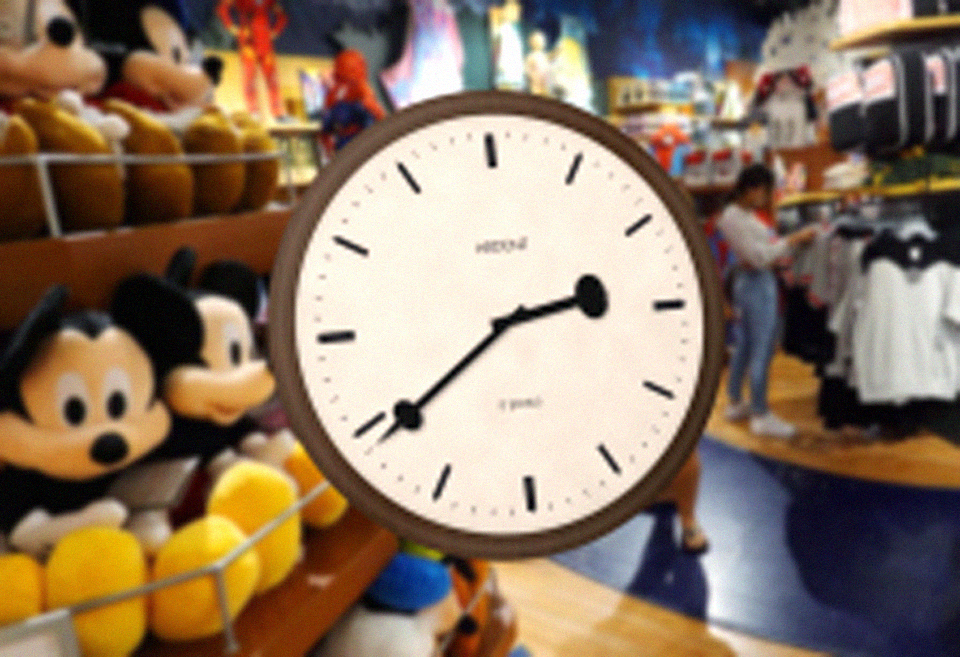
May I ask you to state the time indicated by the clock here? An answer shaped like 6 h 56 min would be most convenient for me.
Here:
2 h 39 min
